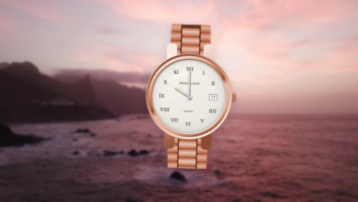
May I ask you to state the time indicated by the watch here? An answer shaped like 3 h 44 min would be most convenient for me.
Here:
10 h 00 min
